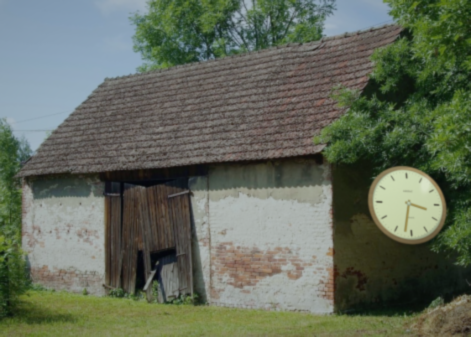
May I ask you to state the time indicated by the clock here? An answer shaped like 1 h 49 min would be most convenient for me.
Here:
3 h 32 min
